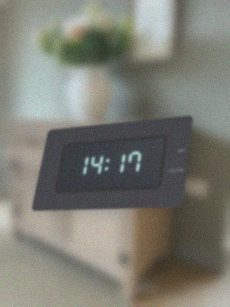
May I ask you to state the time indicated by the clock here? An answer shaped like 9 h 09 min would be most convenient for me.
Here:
14 h 17 min
